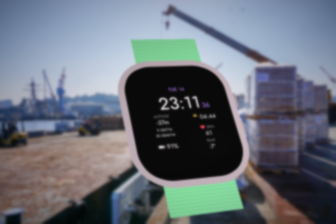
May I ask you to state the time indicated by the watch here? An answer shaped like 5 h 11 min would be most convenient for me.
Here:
23 h 11 min
